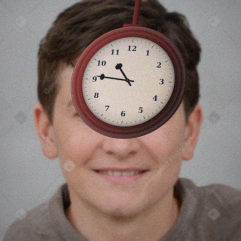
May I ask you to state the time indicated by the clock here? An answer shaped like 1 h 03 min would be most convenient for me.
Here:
10 h 46 min
